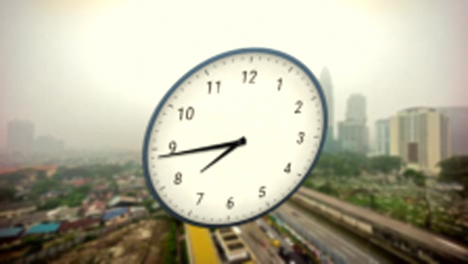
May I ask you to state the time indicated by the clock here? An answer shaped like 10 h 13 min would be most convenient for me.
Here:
7 h 44 min
